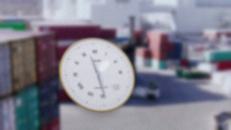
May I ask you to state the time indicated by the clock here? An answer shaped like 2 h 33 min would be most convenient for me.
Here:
11 h 29 min
